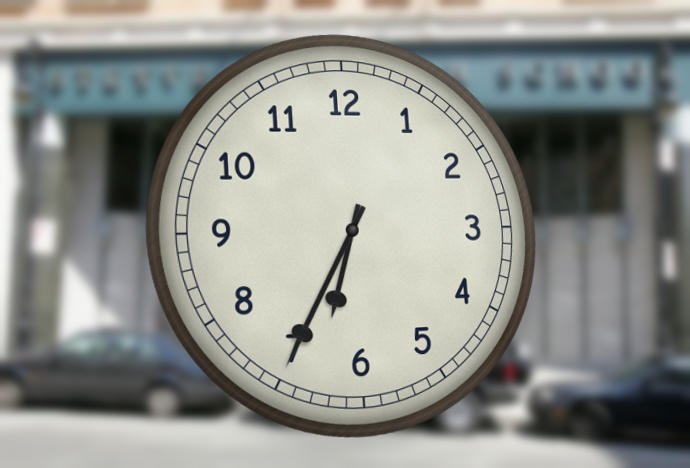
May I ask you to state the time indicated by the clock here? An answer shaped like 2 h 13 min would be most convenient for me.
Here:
6 h 35 min
